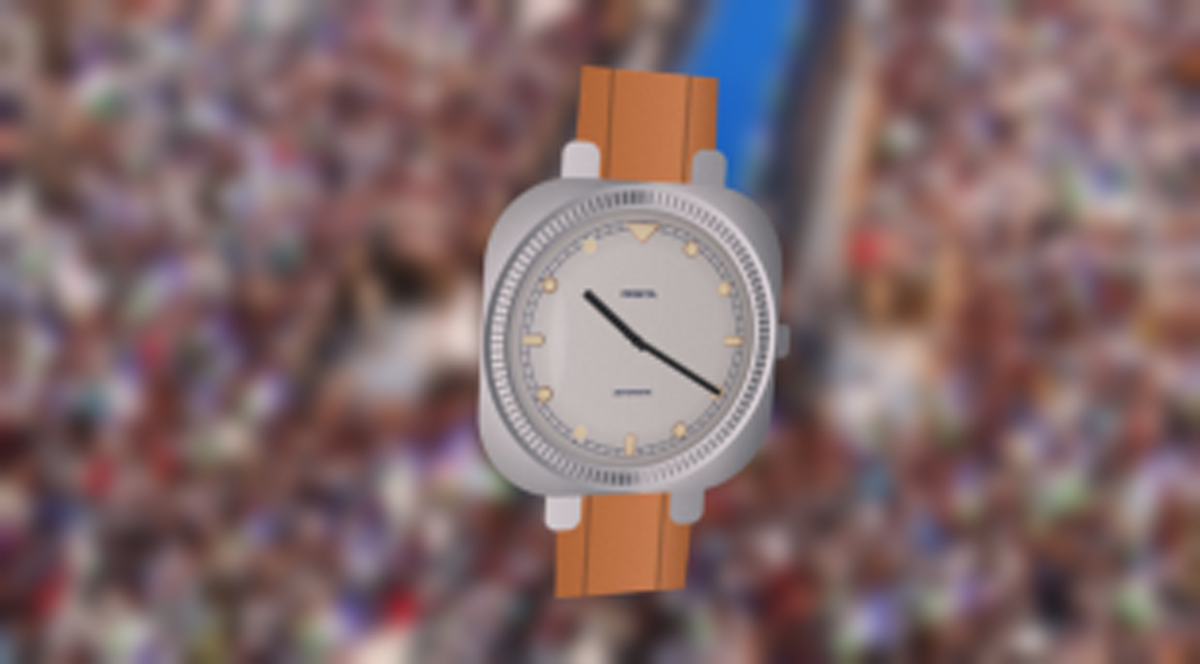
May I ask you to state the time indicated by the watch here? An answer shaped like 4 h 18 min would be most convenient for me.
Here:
10 h 20 min
